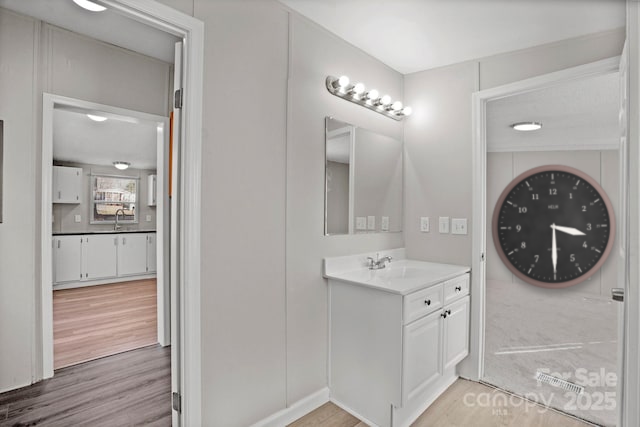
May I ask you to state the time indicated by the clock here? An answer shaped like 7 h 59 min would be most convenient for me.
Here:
3 h 30 min
